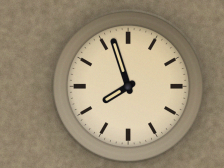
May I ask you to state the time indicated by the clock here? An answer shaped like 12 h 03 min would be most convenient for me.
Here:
7 h 57 min
